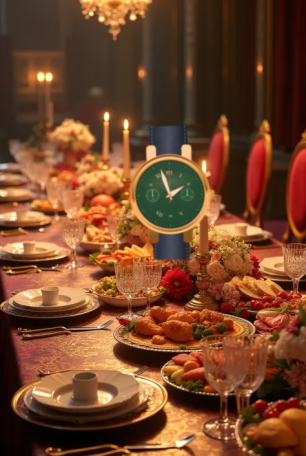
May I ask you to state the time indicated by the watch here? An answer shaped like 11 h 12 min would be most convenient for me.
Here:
1 h 57 min
